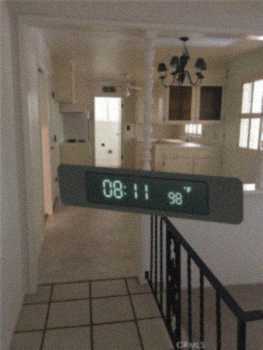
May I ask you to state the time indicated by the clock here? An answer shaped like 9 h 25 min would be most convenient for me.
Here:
8 h 11 min
